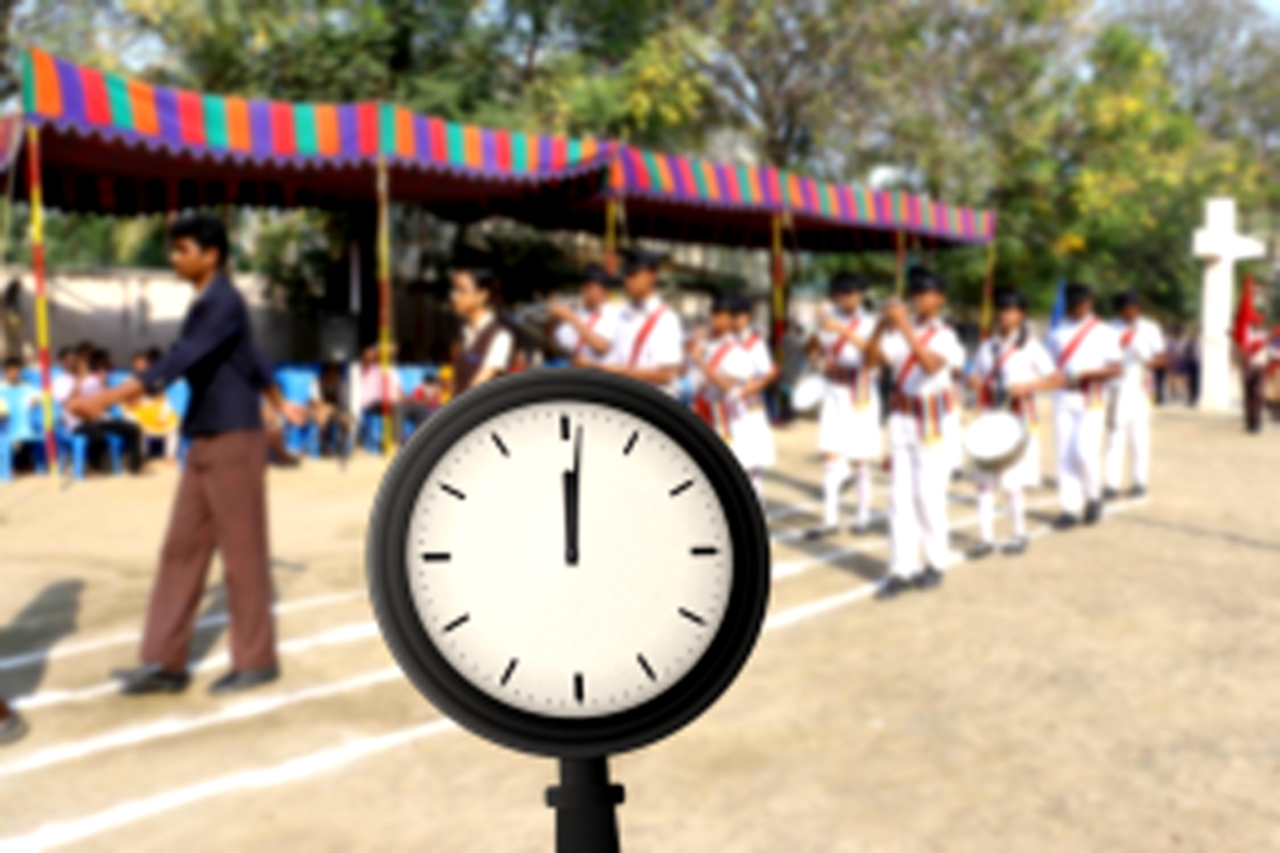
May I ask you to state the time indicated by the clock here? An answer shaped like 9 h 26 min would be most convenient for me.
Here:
12 h 01 min
